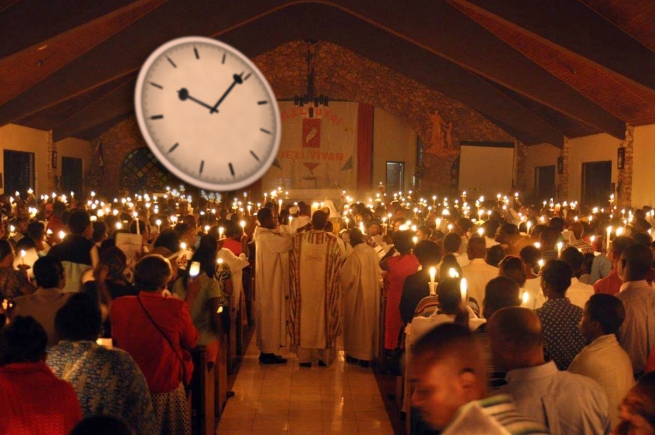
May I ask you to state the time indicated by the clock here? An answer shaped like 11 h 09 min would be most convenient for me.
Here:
10 h 09 min
